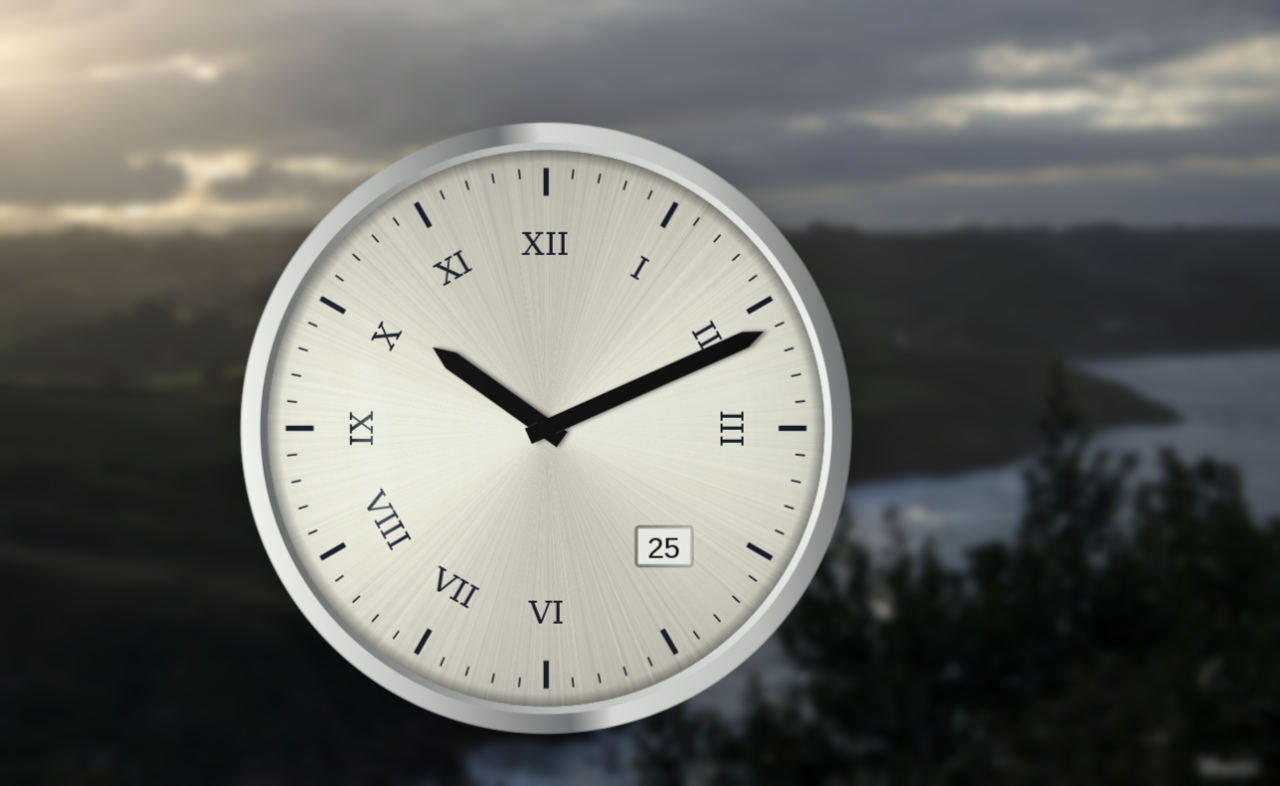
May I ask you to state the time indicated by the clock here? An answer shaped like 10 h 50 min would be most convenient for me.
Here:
10 h 11 min
